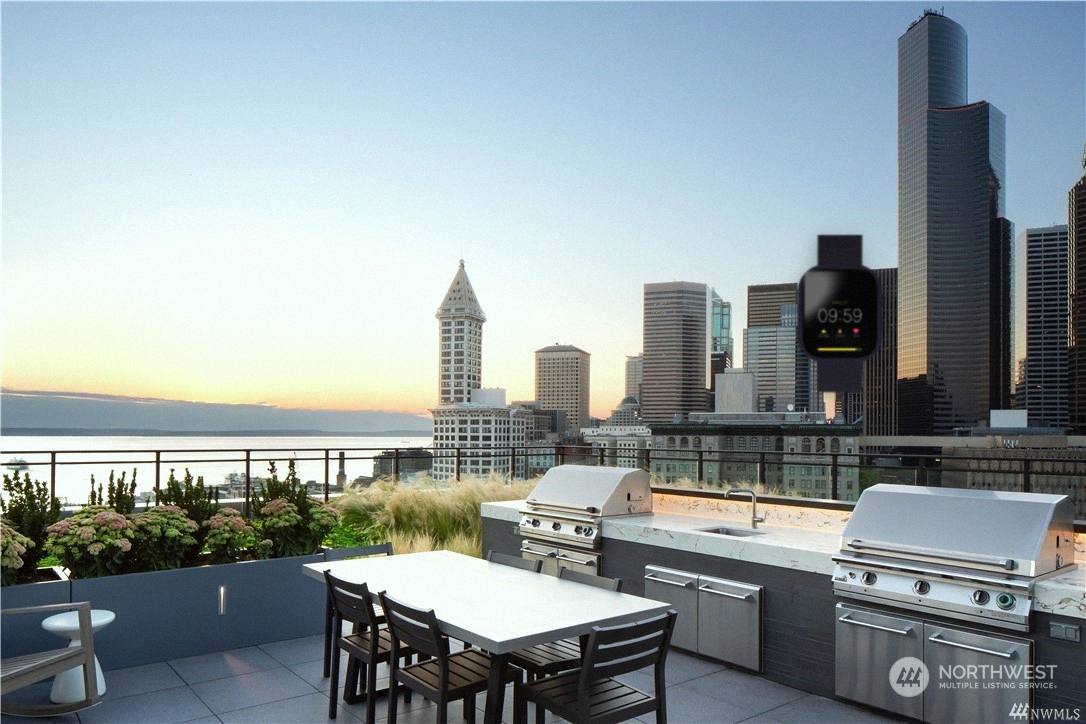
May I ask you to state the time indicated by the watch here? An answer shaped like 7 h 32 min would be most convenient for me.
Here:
9 h 59 min
